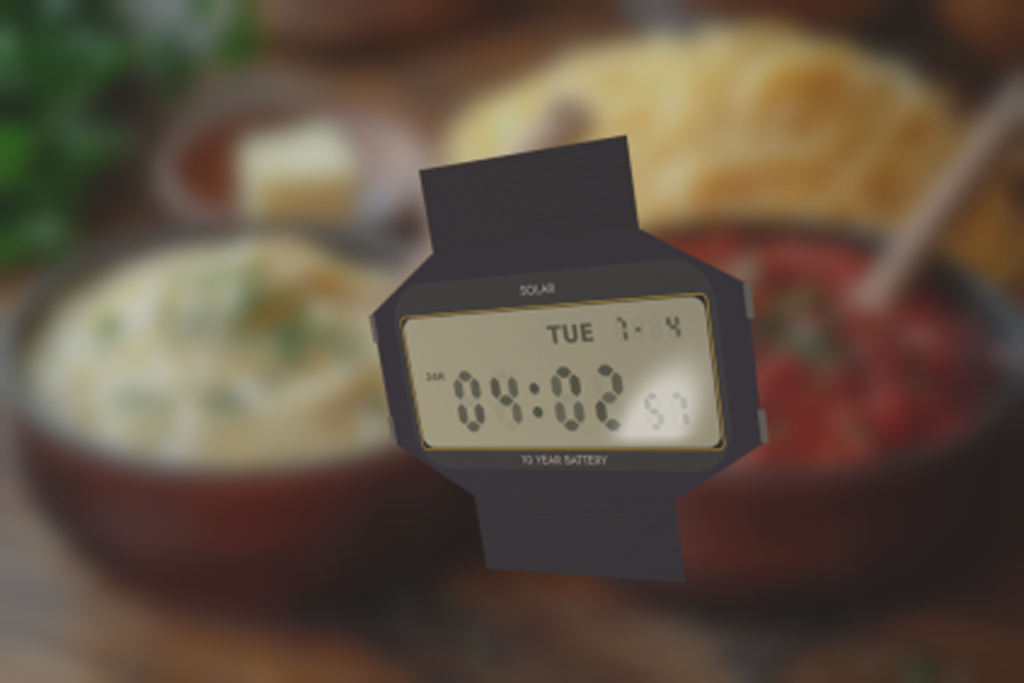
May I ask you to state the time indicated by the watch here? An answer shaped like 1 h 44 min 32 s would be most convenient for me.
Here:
4 h 02 min 57 s
